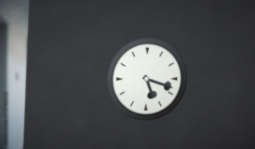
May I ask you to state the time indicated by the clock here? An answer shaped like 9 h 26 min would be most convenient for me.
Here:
5 h 18 min
